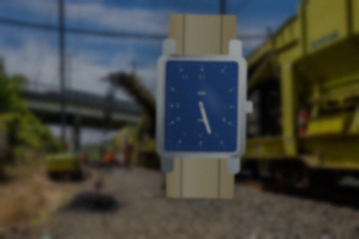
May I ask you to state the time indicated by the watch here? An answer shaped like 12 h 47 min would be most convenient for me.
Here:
5 h 27 min
